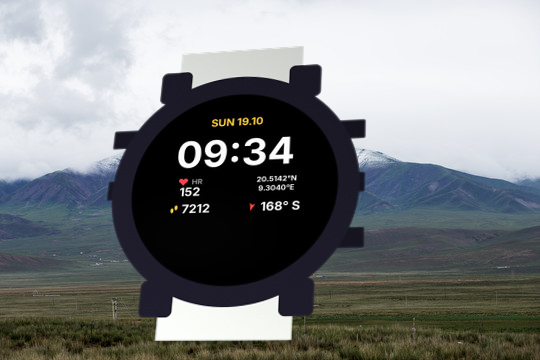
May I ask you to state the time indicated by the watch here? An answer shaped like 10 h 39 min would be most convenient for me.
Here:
9 h 34 min
